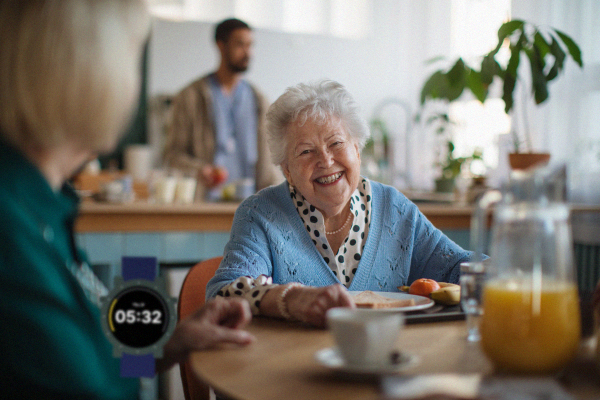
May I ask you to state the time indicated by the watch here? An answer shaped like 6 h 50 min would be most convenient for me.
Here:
5 h 32 min
